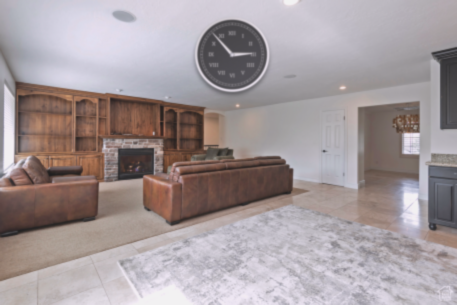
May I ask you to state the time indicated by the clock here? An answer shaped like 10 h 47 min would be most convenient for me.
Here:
2 h 53 min
